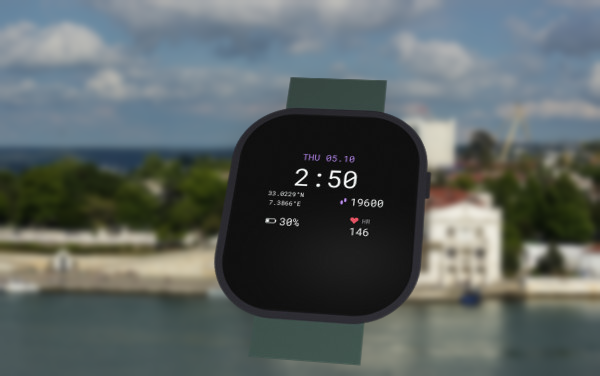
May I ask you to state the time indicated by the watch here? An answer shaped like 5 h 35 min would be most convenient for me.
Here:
2 h 50 min
